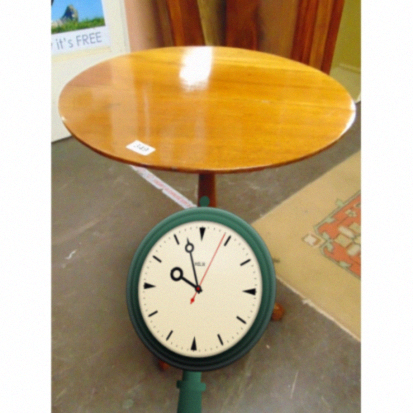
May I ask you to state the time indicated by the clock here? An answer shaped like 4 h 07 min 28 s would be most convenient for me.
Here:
9 h 57 min 04 s
